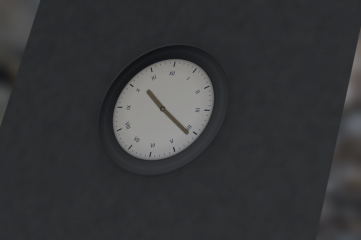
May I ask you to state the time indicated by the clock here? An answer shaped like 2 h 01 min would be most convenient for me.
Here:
10 h 21 min
